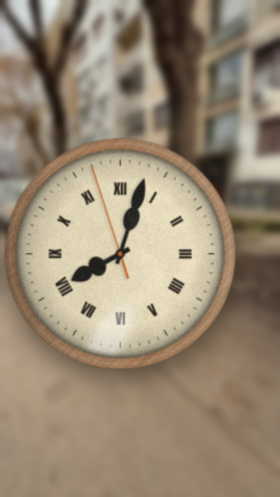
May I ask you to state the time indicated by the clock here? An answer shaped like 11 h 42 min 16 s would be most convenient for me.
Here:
8 h 02 min 57 s
